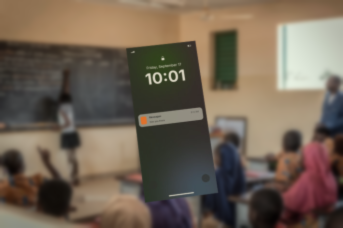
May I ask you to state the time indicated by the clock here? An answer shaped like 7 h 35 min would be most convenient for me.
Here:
10 h 01 min
